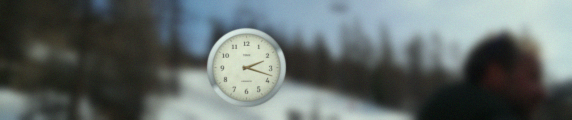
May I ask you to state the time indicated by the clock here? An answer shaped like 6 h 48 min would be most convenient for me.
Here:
2 h 18 min
